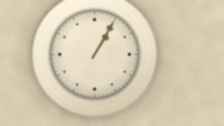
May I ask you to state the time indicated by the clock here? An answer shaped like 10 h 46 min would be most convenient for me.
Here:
1 h 05 min
